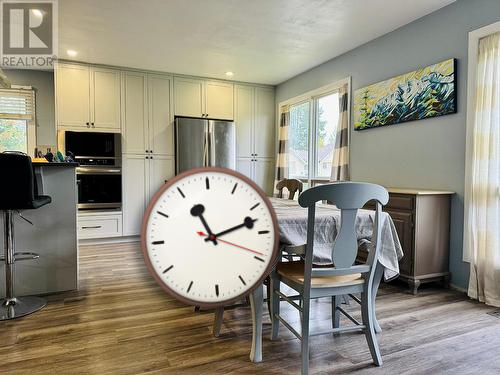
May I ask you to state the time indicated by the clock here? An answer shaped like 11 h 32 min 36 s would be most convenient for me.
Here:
11 h 12 min 19 s
